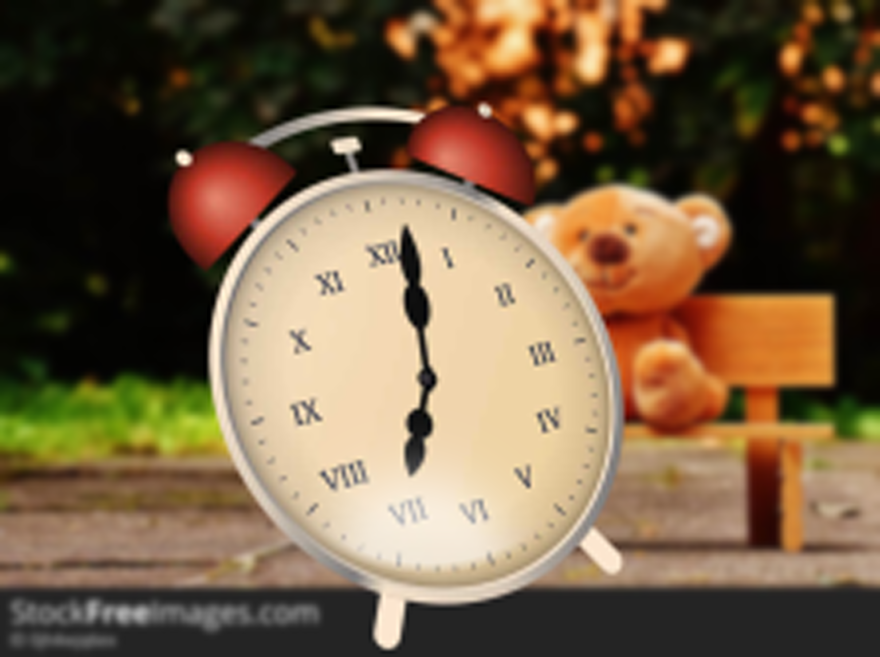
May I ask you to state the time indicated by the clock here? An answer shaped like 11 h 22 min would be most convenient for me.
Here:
7 h 02 min
